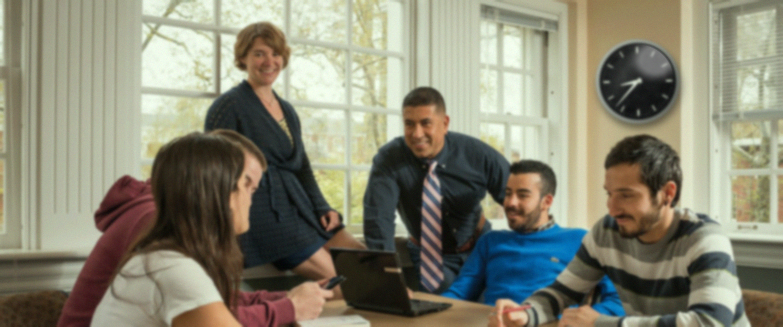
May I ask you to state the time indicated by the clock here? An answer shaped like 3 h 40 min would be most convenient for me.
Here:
8 h 37 min
